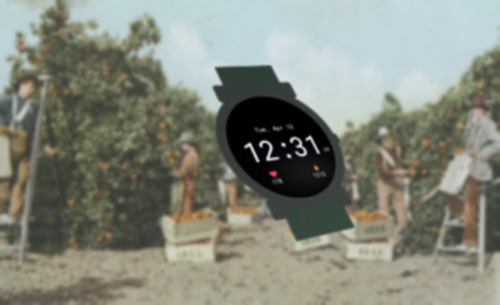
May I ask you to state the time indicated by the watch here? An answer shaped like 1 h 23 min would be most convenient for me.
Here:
12 h 31 min
